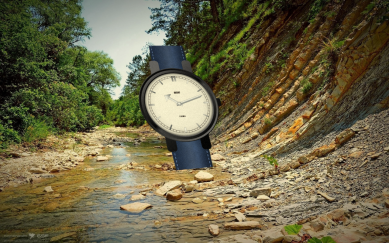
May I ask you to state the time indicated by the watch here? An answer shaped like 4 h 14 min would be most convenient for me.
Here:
10 h 12 min
